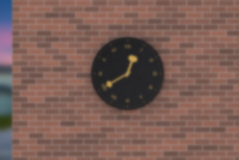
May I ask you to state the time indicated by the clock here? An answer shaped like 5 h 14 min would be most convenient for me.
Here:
12 h 40 min
